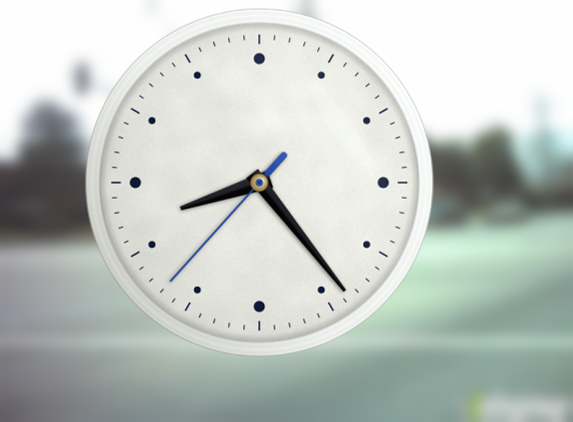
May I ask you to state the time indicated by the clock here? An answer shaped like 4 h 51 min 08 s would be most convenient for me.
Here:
8 h 23 min 37 s
